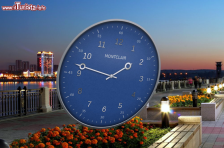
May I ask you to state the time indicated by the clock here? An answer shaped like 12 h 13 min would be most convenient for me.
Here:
1 h 47 min
